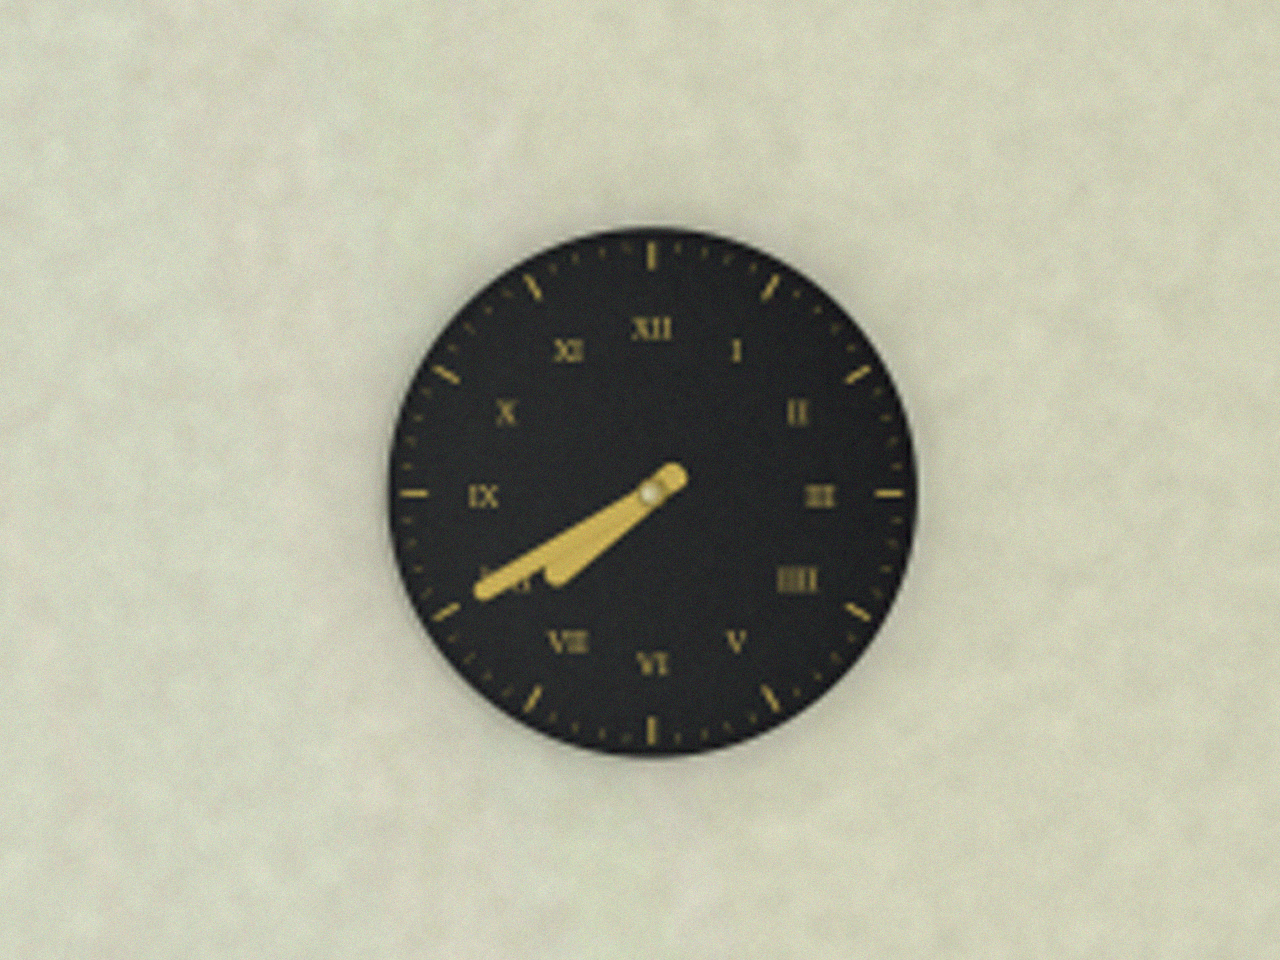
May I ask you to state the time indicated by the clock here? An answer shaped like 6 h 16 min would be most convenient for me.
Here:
7 h 40 min
